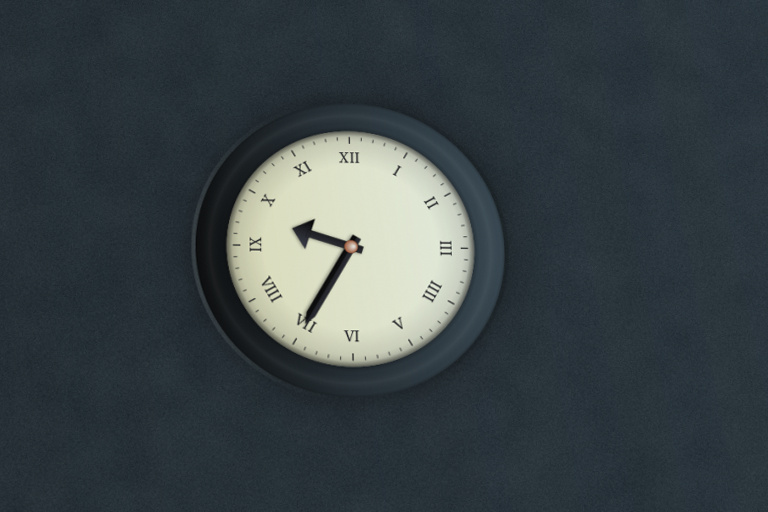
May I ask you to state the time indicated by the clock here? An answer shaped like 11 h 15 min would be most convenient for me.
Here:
9 h 35 min
